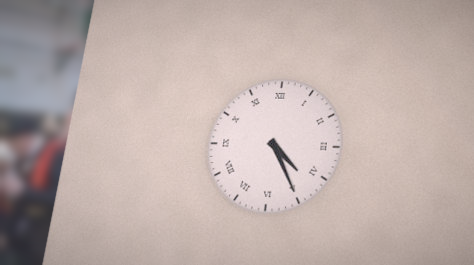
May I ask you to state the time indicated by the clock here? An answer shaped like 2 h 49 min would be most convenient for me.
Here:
4 h 25 min
